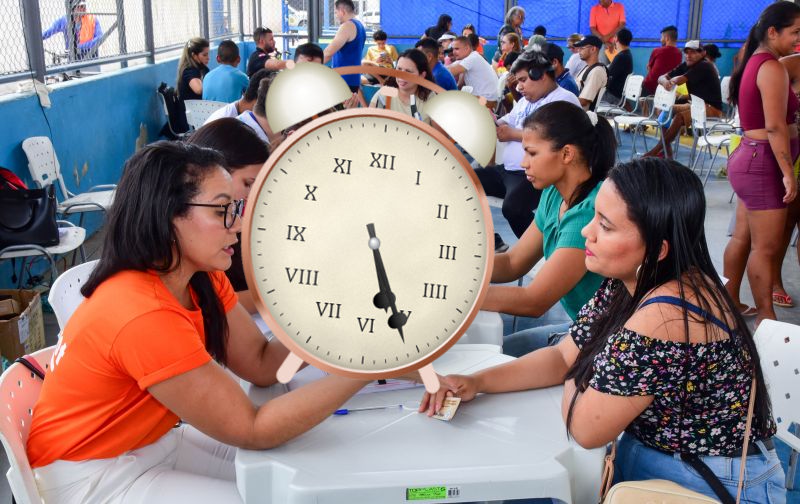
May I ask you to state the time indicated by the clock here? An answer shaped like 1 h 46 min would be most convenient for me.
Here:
5 h 26 min
